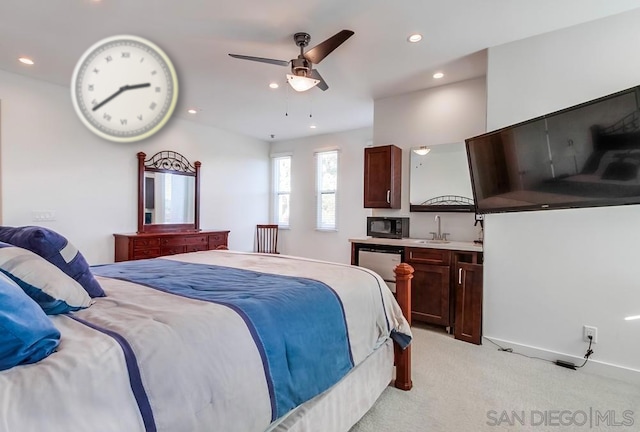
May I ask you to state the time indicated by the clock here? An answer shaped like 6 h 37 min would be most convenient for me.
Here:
2 h 39 min
